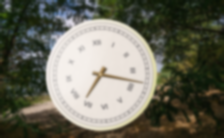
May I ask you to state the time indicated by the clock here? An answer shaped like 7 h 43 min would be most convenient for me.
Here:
7 h 18 min
